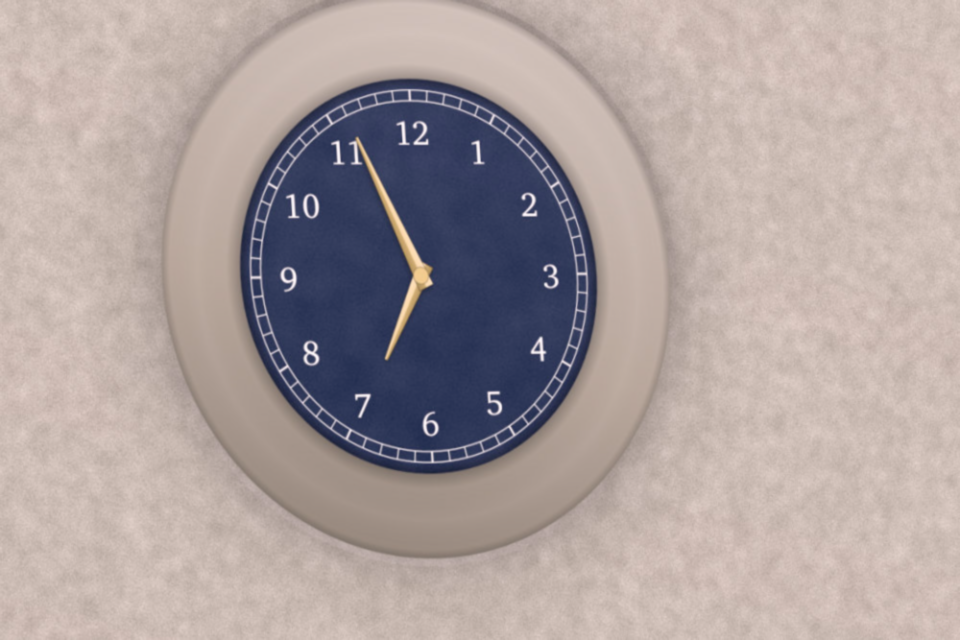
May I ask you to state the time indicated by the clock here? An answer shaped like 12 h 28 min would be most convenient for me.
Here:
6 h 56 min
